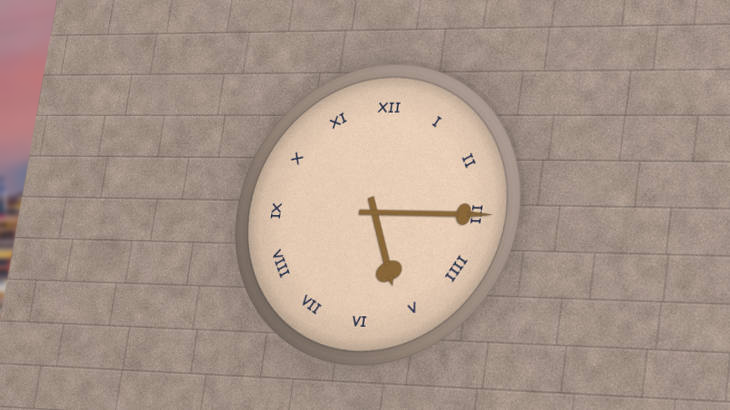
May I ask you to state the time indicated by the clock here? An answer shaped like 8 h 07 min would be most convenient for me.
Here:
5 h 15 min
